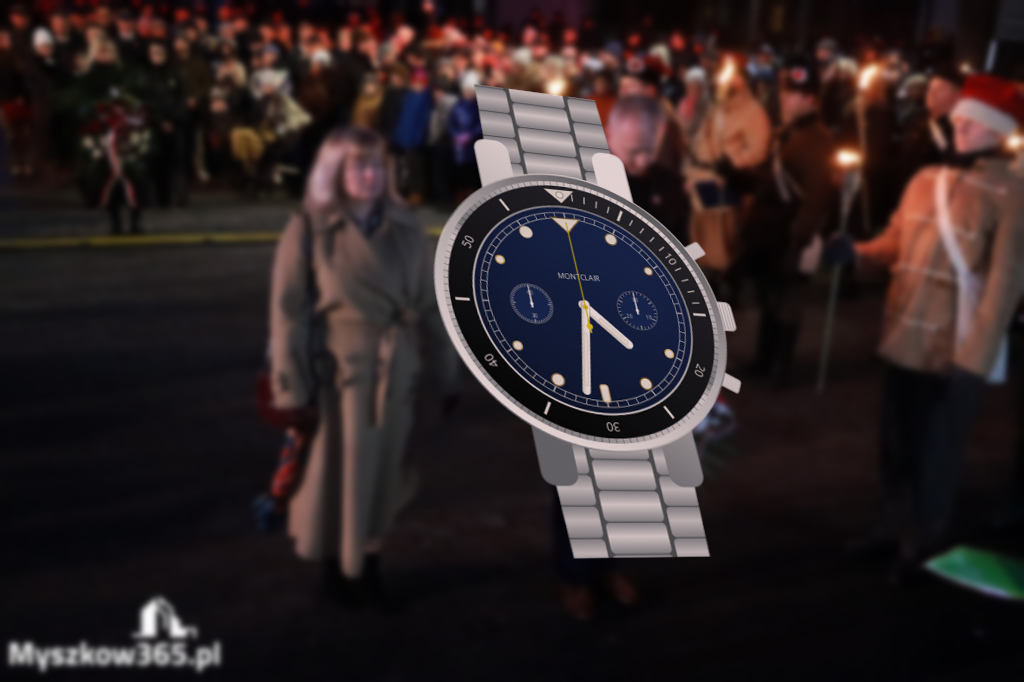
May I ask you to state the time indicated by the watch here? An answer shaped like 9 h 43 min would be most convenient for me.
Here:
4 h 32 min
